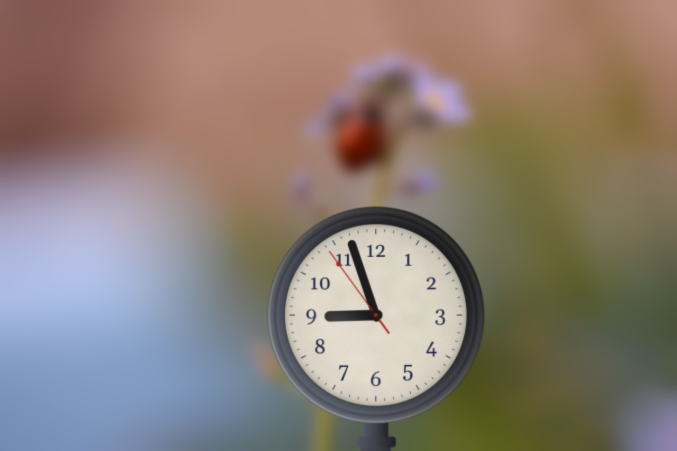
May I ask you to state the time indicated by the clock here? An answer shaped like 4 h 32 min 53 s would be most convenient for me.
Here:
8 h 56 min 54 s
